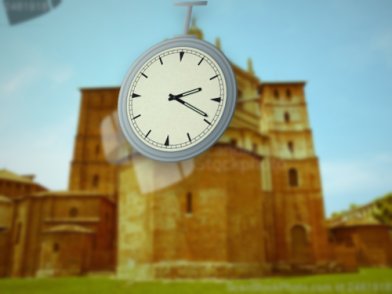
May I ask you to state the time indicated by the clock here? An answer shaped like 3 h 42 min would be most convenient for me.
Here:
2 h 19 min
